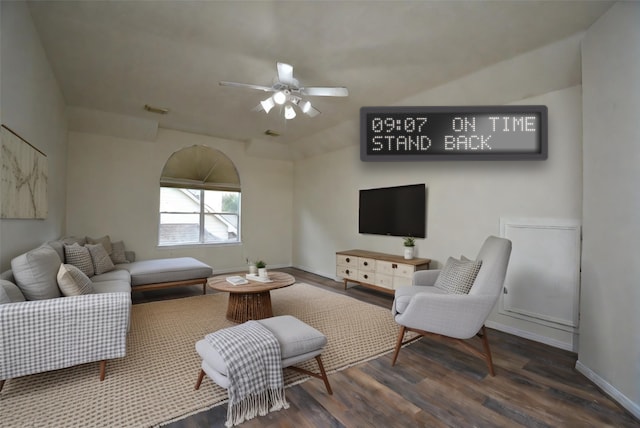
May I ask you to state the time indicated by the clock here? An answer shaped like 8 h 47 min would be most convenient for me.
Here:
9 h 07 min
